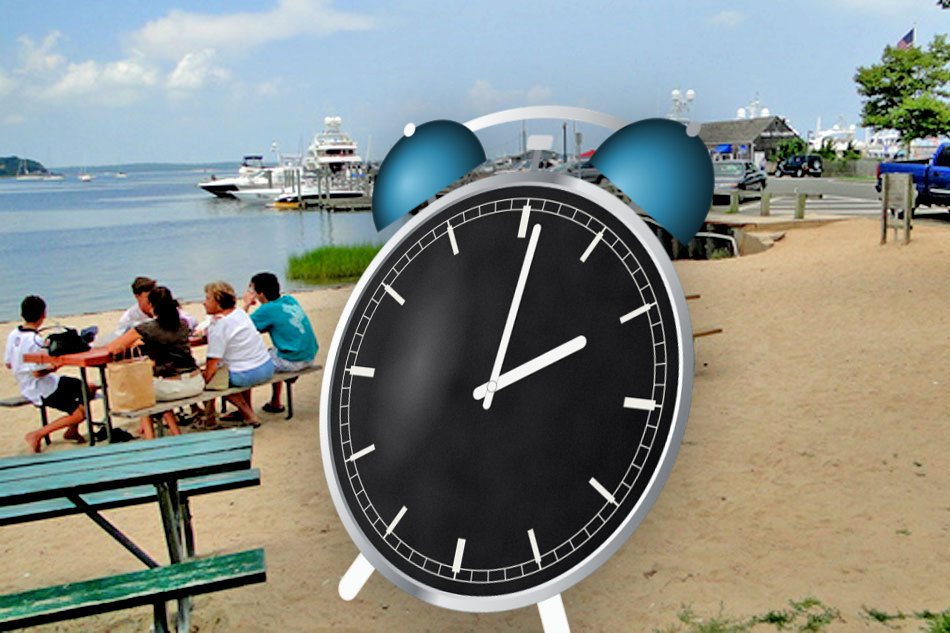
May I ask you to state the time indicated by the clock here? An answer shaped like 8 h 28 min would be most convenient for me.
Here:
2 h 01 min
